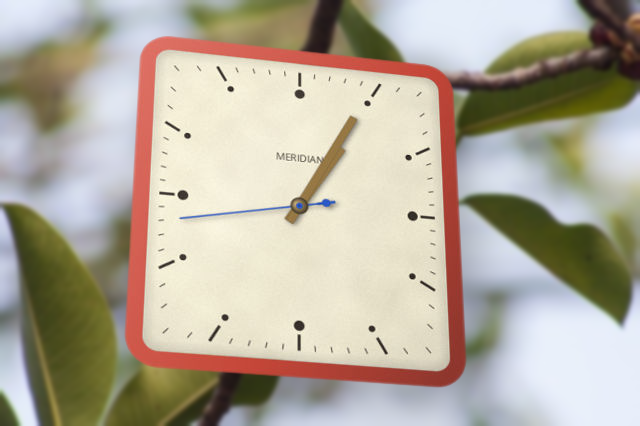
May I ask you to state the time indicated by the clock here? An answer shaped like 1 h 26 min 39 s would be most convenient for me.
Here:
1 h 04 min 43 s
